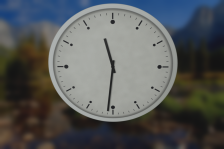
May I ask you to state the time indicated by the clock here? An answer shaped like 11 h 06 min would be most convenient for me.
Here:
11 h 31 min
